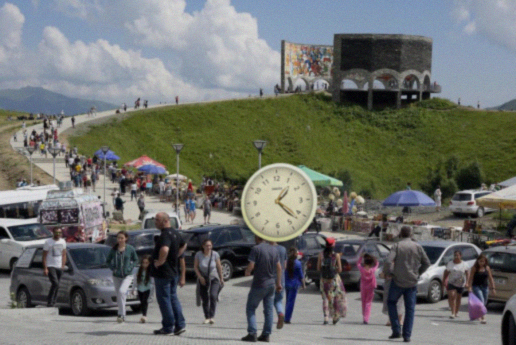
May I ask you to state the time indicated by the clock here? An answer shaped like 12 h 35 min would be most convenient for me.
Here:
1 h 22 min
